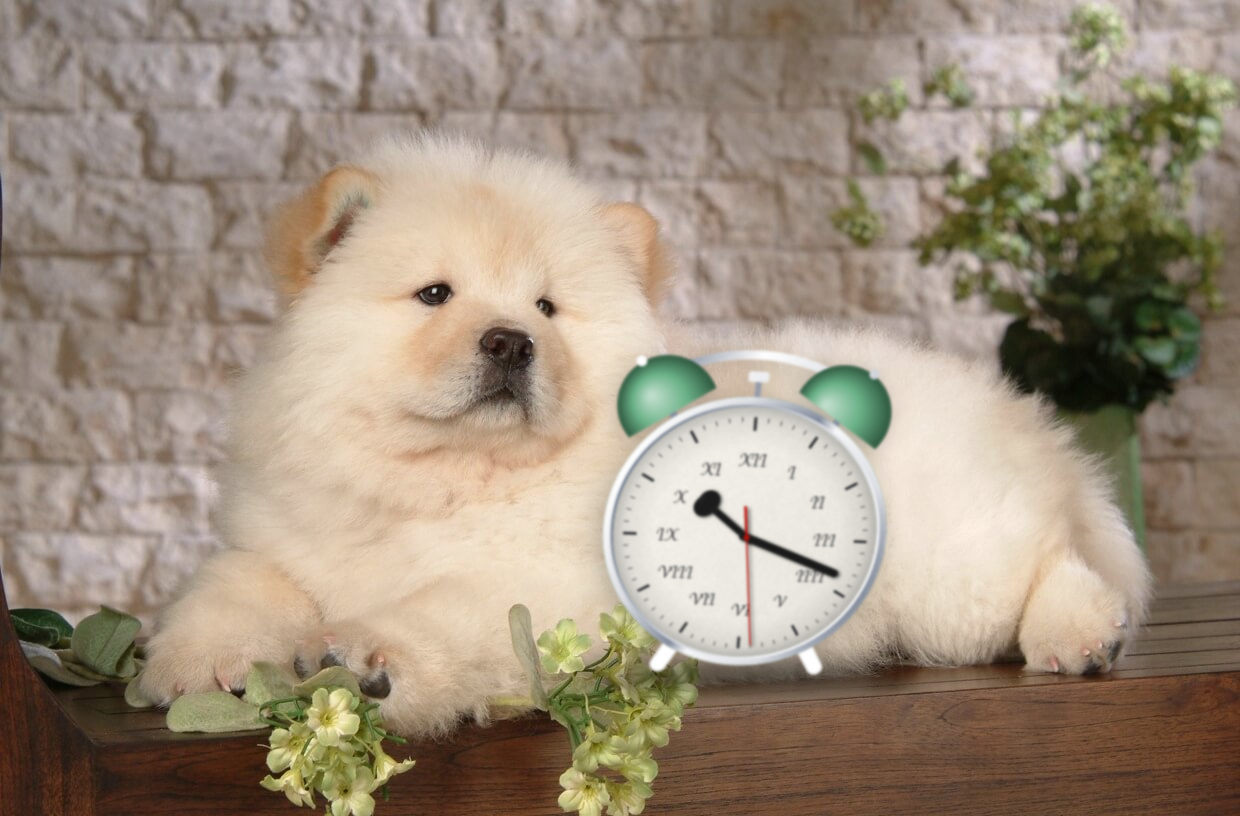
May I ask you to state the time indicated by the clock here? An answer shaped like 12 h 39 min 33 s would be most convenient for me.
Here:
10 h 18 min 29 s
